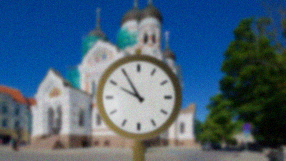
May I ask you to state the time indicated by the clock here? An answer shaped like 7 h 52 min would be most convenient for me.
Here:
9 h 55 min
